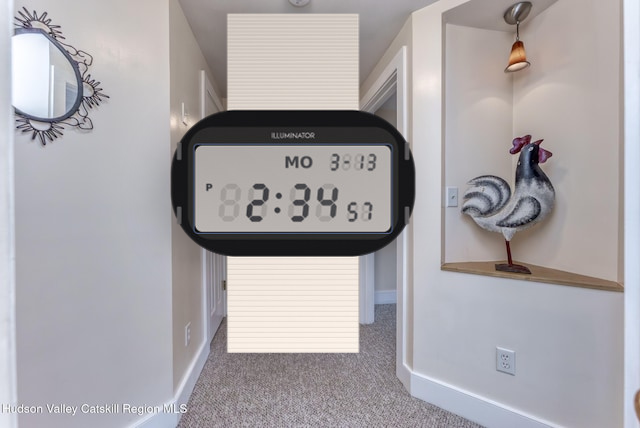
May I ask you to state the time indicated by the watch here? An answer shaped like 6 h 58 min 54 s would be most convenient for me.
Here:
2 h 34 min 57 s
